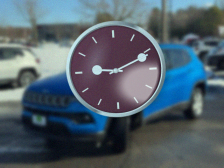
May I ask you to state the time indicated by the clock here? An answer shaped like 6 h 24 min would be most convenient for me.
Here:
9 h 11 min
